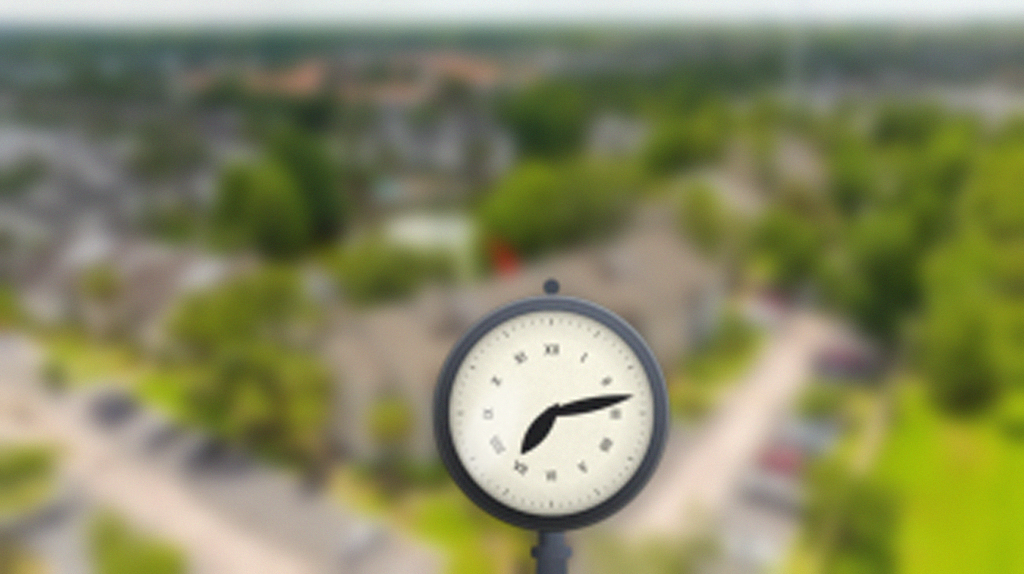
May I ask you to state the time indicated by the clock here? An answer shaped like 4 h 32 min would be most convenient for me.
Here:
7 h 13 min
